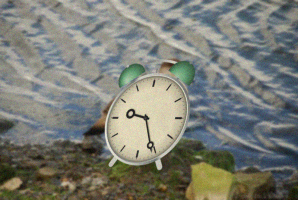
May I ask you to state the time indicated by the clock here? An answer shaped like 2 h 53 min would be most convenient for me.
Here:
9 h 26 min
